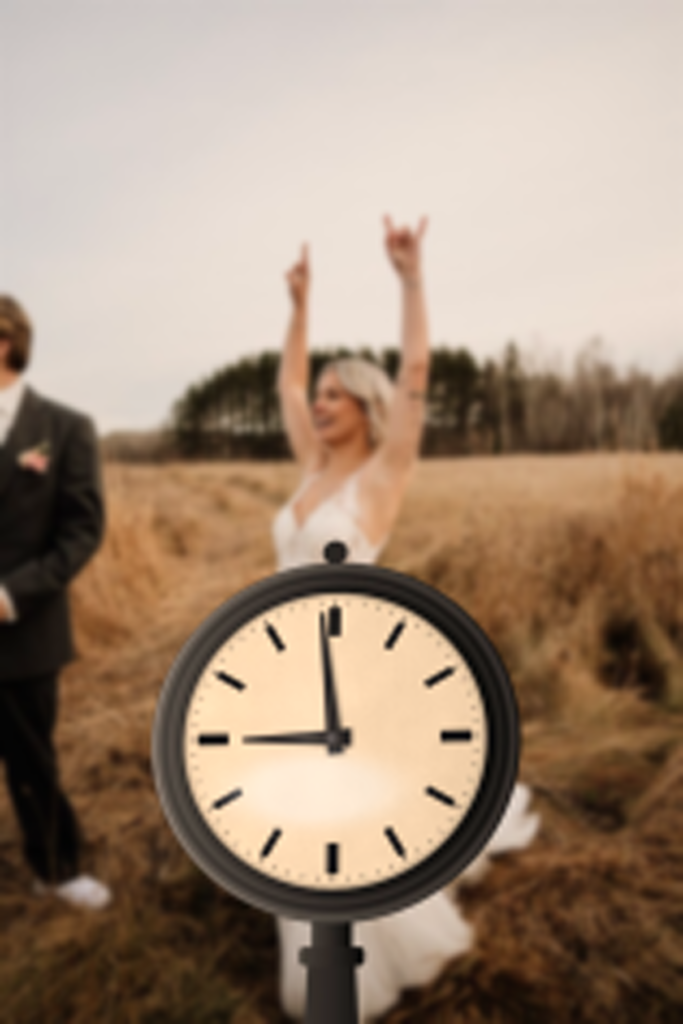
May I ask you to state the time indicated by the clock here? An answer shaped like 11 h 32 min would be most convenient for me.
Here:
8 h 59 min
